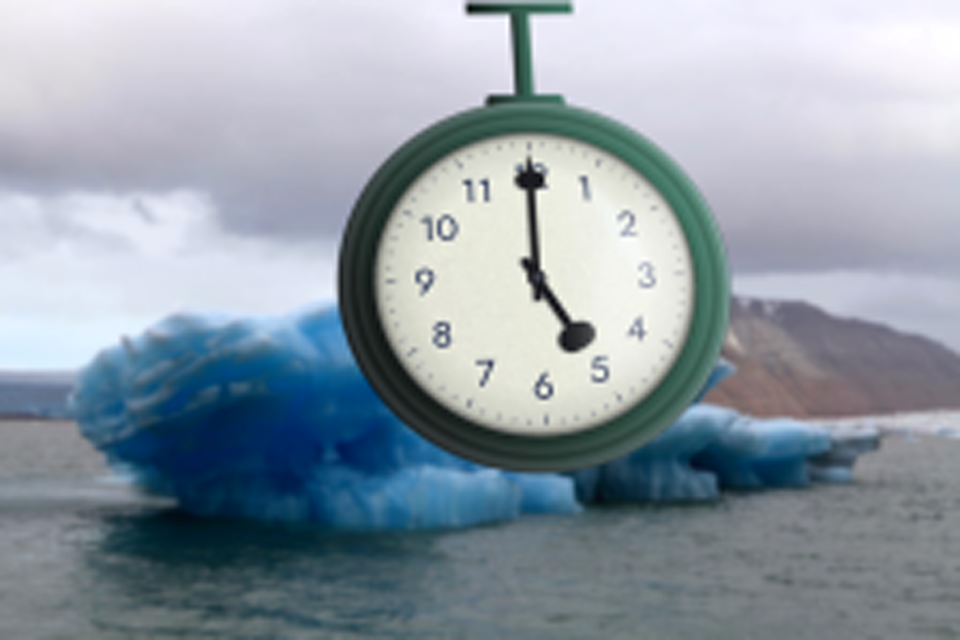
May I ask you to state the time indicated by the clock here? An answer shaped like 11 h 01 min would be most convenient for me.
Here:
5 h 00 min
